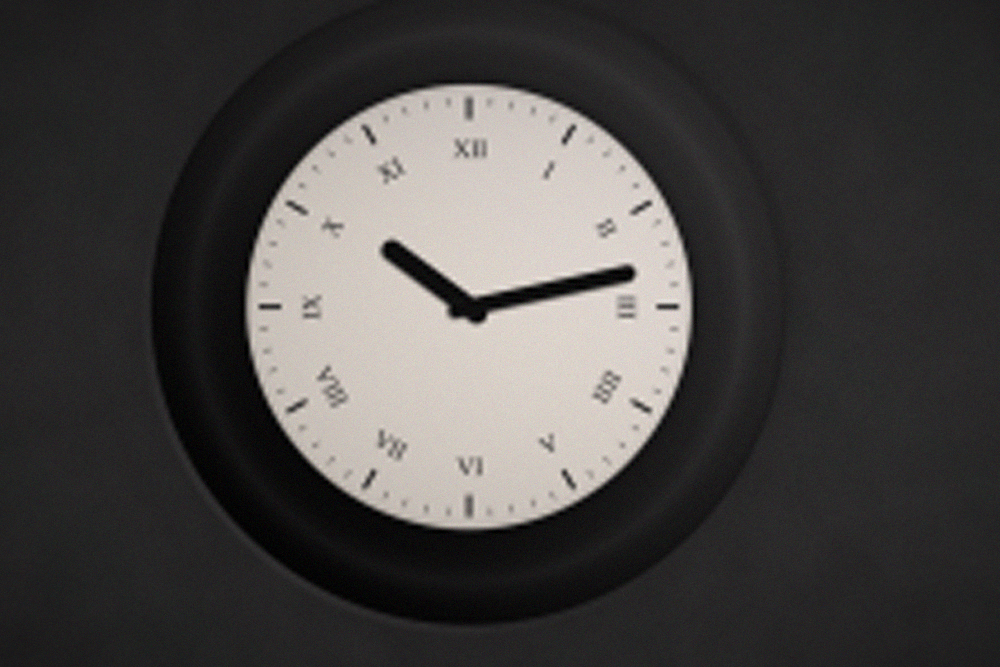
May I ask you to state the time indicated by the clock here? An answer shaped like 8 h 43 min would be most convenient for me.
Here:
10 h 13 min
